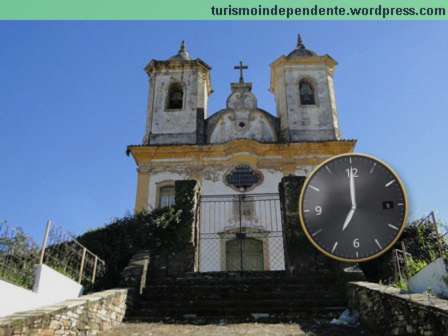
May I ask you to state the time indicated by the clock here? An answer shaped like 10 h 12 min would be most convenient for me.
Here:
7 h 00 min
